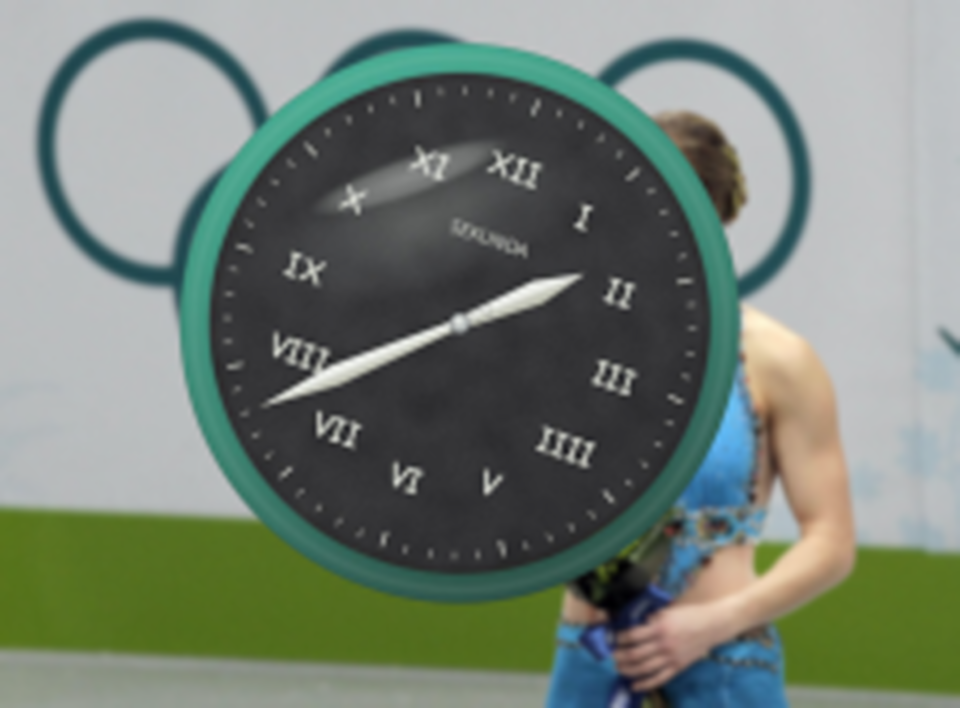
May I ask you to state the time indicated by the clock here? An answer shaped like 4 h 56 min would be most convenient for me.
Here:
1 h 38 min
